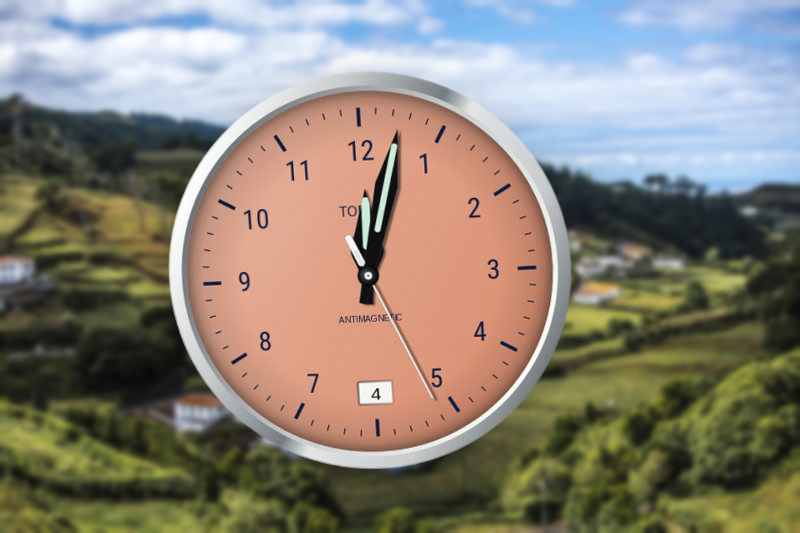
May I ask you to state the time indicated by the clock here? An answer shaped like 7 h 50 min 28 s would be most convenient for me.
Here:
12 h 02 min 26 s
